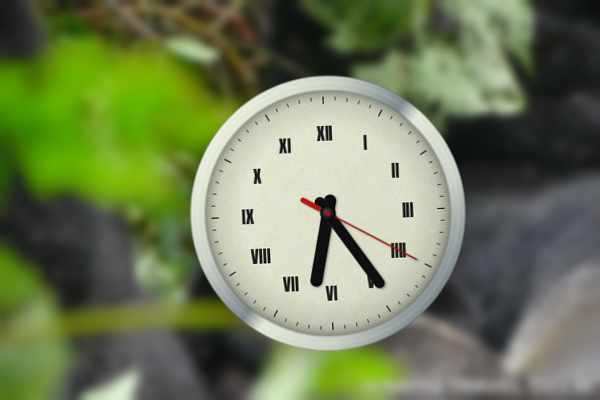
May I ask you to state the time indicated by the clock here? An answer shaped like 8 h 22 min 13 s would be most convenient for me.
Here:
6 h 24 min 20 s
